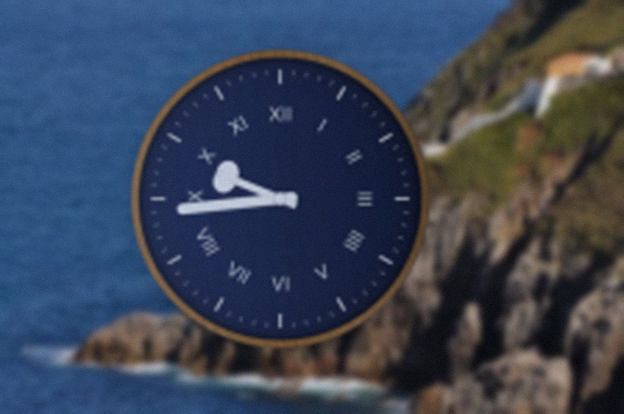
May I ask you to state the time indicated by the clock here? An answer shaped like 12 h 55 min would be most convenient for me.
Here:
9 h 44 min
